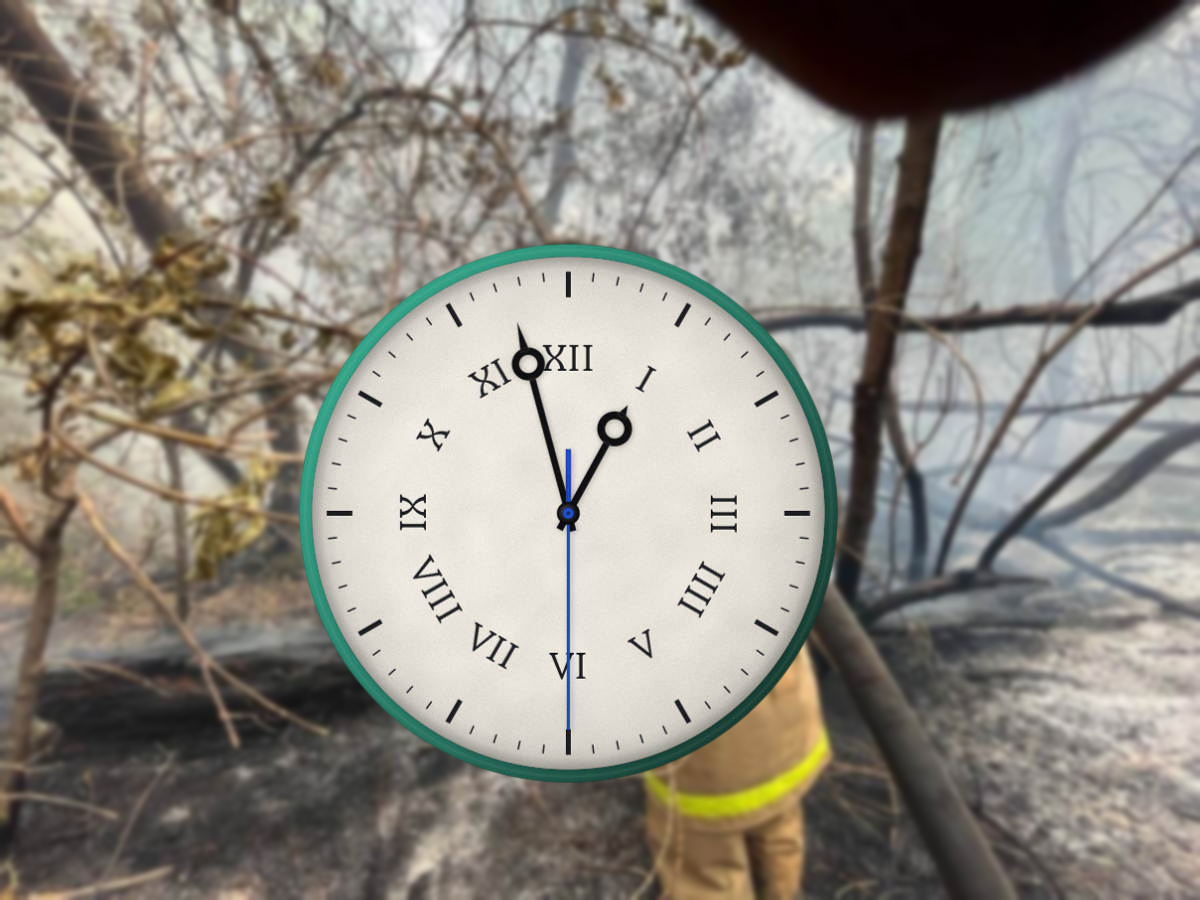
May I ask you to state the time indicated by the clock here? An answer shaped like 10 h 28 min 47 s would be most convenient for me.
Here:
12 h 57 min 30 s
